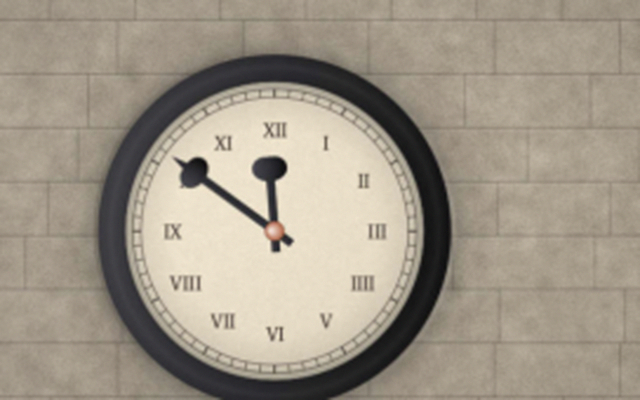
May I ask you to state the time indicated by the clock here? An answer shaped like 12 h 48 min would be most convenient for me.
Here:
11 h 51 min
